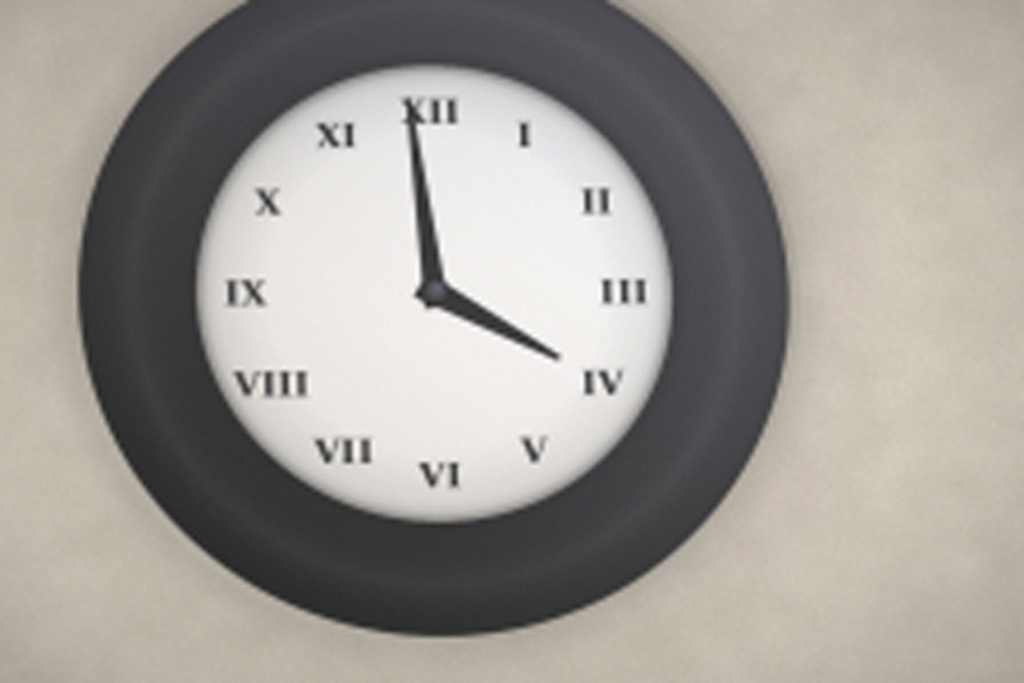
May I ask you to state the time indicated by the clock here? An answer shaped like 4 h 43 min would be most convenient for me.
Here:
3 h 59 min
